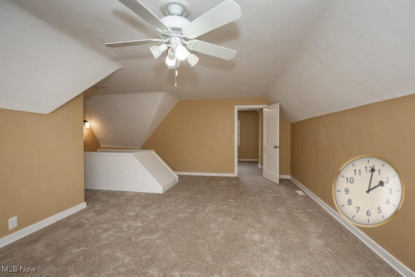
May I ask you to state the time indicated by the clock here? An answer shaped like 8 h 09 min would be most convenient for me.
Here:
2 h 02 min
